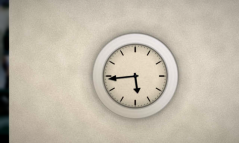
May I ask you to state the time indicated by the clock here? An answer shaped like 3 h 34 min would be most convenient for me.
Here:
5 h 44 min
